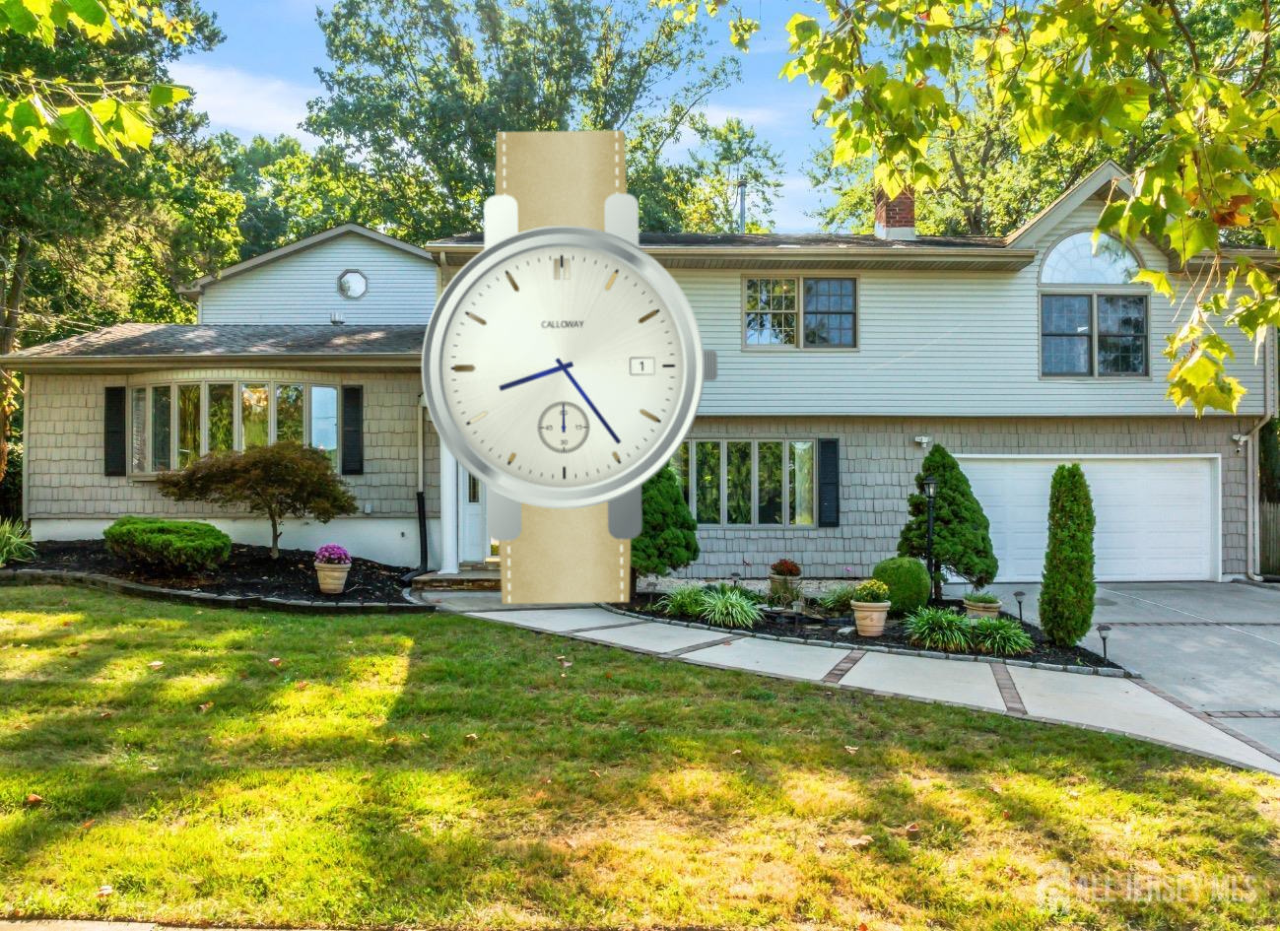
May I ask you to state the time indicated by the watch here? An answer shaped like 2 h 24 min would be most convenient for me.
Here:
8 h 24 min
